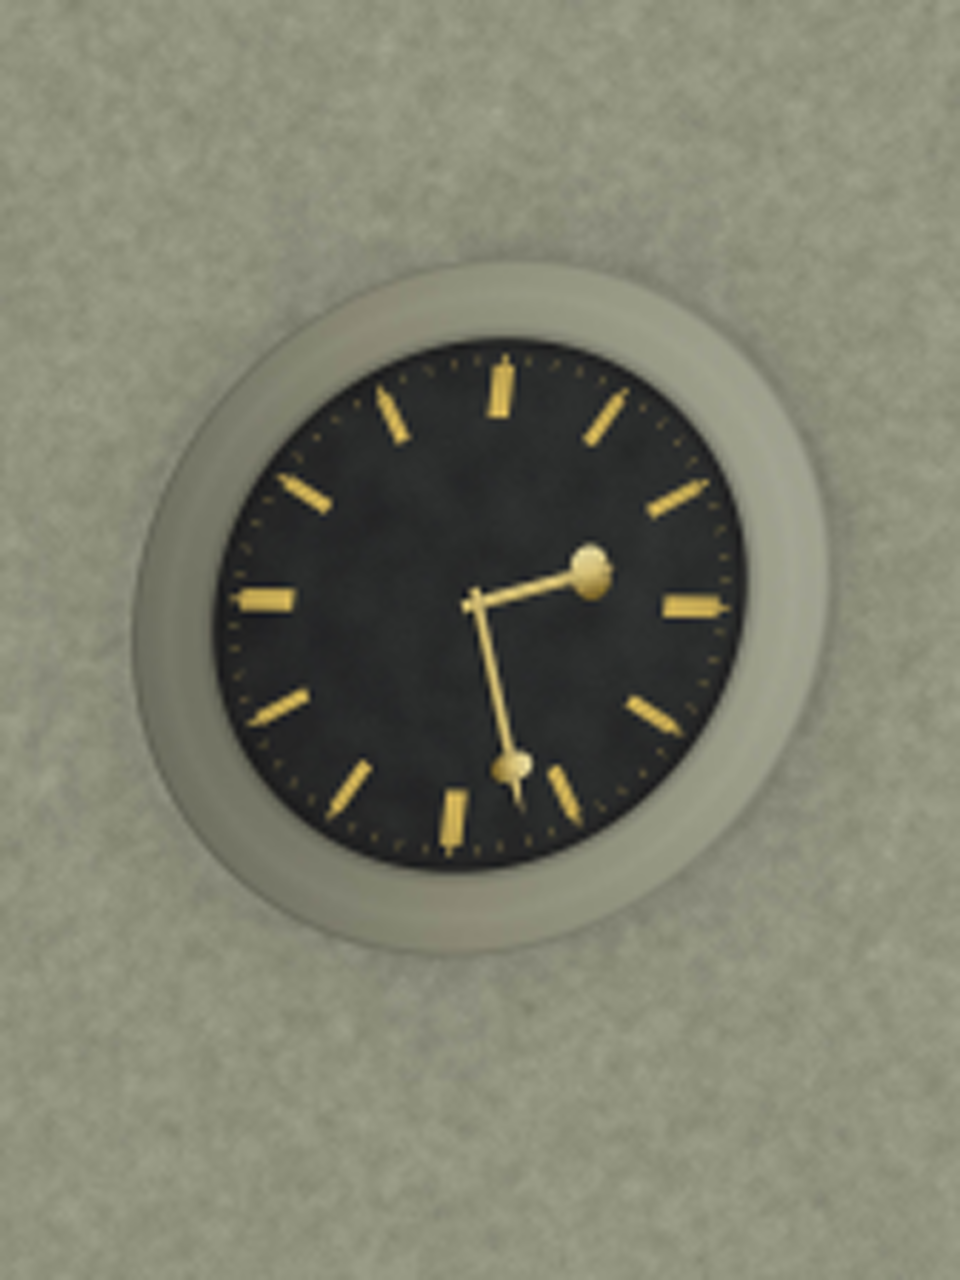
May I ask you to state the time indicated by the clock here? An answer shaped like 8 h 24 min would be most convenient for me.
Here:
2 h 27 min
